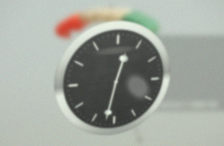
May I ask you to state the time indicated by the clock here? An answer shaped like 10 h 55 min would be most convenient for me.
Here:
12 h 32 min
